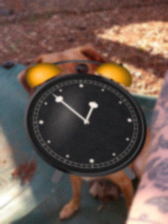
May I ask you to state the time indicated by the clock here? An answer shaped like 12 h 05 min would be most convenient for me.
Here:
12 h 53 min
